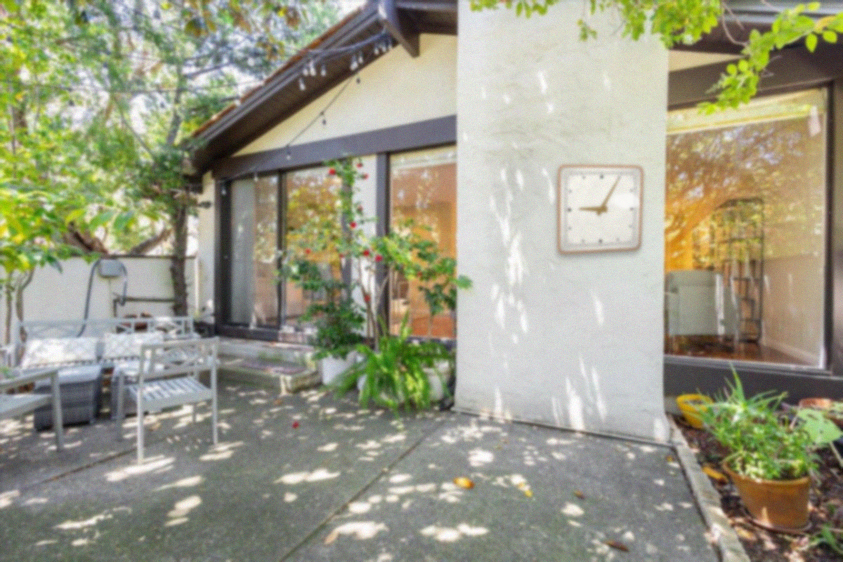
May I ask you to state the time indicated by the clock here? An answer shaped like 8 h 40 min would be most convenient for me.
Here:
9 h 05 min
